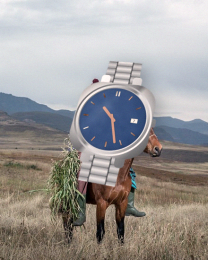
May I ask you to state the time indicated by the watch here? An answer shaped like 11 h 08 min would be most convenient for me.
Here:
10 h 27 min
